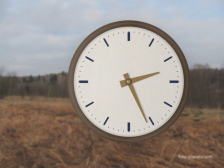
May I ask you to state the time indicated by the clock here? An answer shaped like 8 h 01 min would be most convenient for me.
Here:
2 h 26 min
